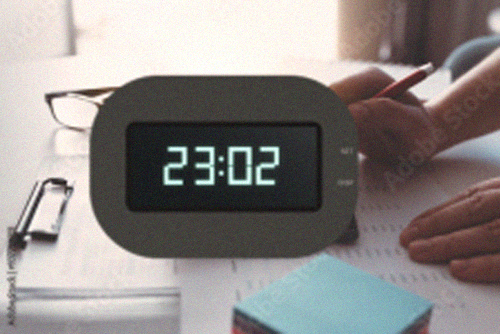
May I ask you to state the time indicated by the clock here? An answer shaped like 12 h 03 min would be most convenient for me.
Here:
23 h 02 min
